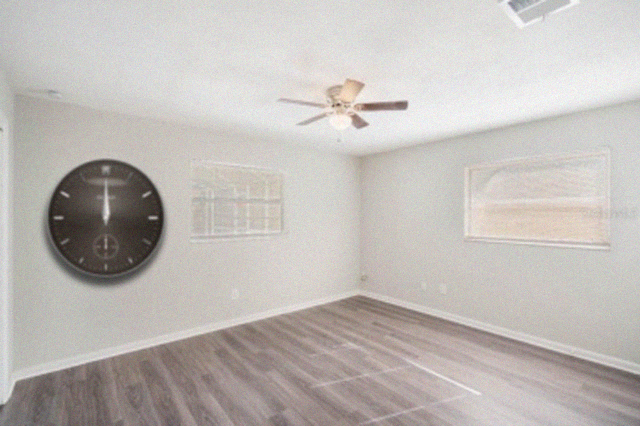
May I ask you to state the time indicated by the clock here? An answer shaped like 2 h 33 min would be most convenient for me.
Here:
12 h 00 min
